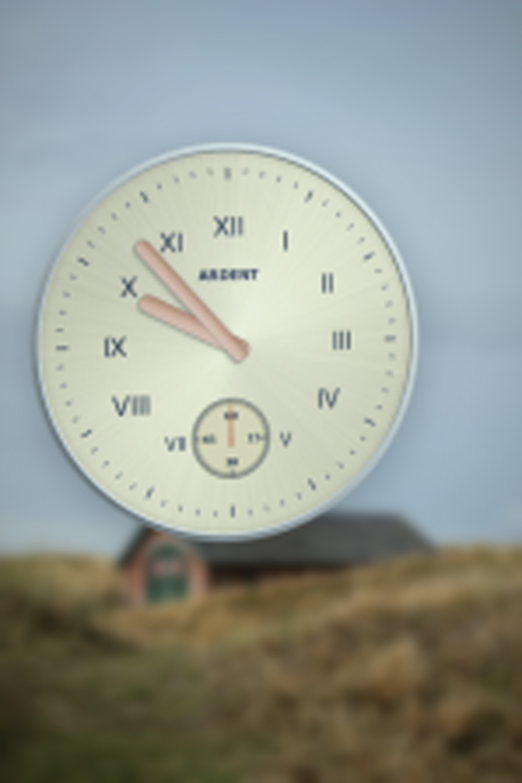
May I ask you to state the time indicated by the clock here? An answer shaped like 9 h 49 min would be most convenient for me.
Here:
9 h 53 min
